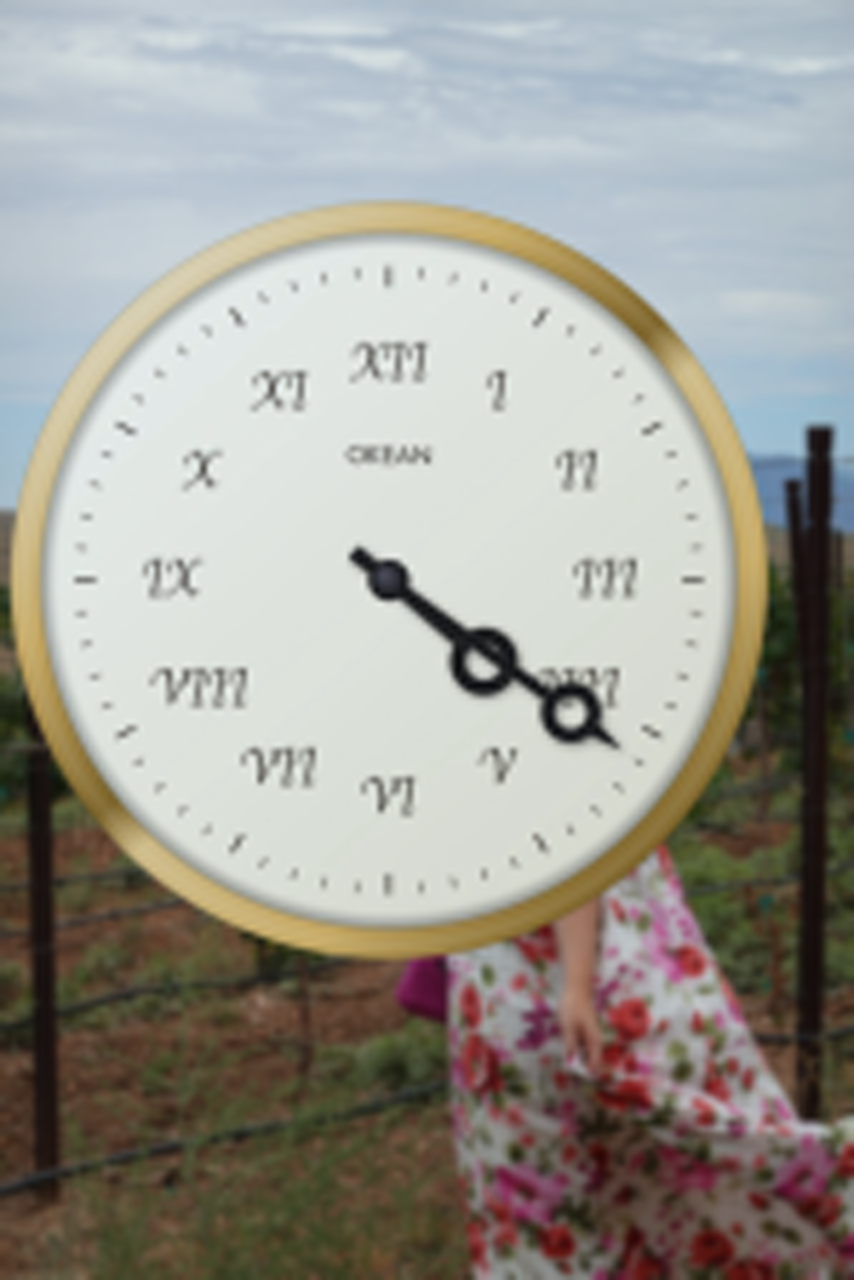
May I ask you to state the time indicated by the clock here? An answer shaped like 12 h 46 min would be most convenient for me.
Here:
4 h 21 min
